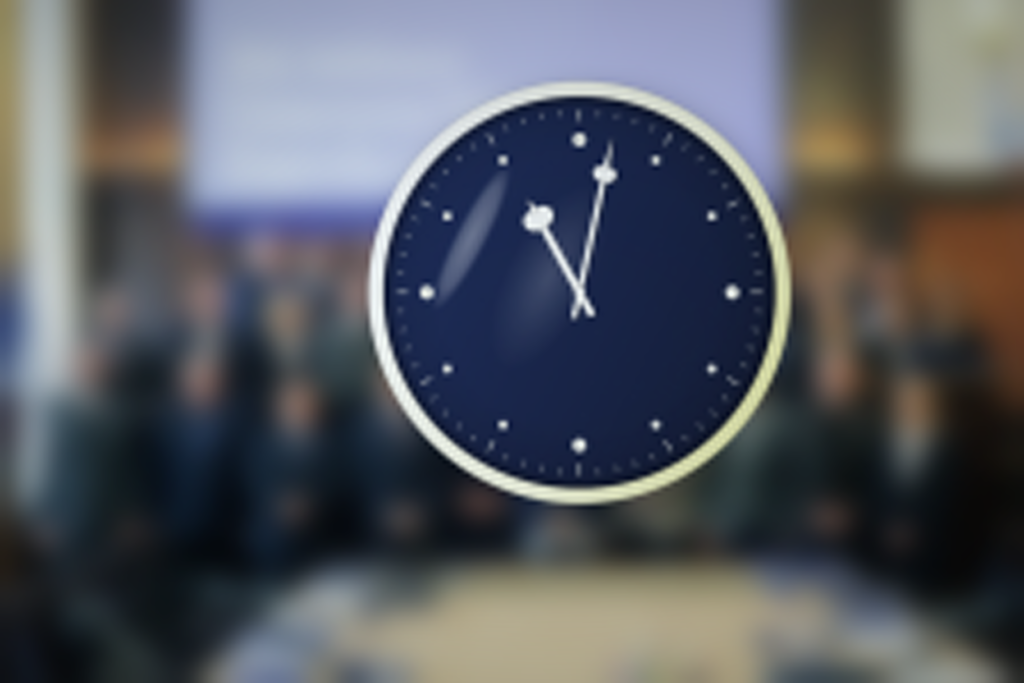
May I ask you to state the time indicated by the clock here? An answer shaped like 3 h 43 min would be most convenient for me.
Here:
11 h 02 min
